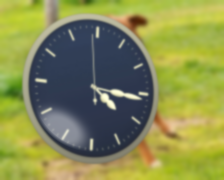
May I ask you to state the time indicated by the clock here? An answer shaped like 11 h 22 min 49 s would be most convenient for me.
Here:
4 h 15 min 59 s
